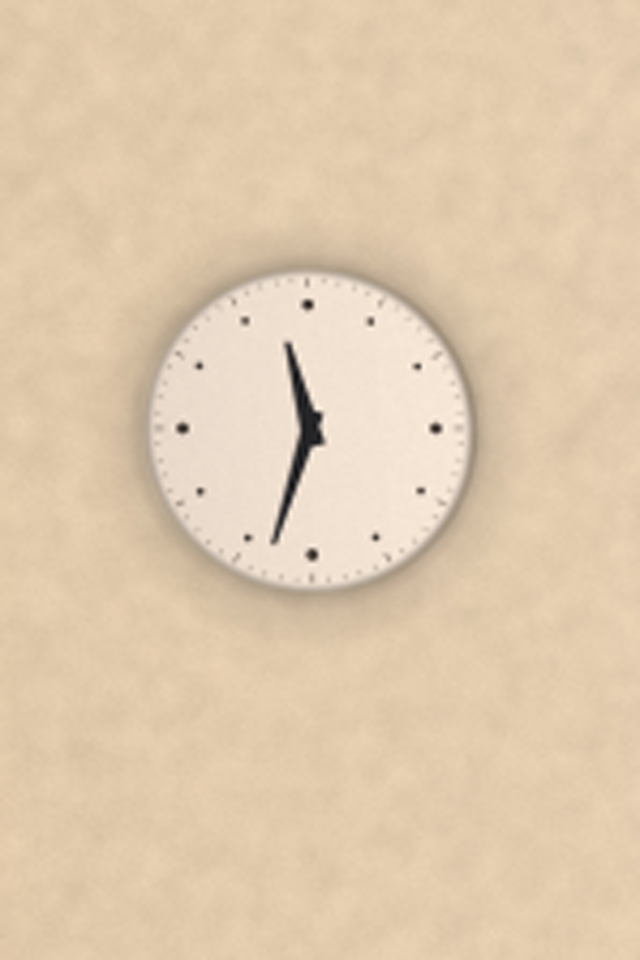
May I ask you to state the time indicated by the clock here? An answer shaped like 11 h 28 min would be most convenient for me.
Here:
11 h 33 min
